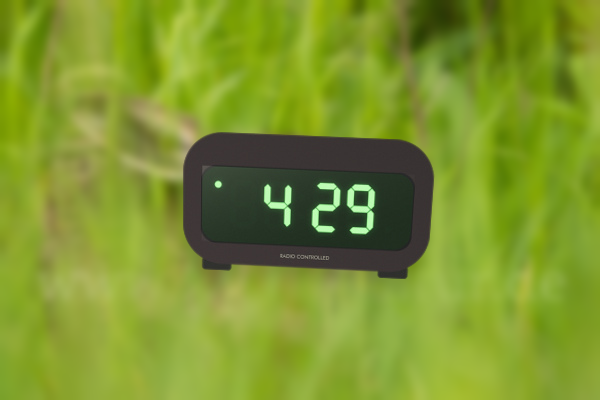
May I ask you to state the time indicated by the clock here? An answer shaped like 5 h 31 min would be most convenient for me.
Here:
4 h 29 min
